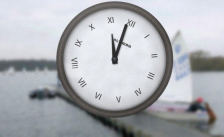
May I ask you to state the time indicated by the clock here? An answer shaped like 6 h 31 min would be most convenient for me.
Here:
10 h 59 min
